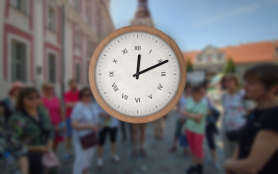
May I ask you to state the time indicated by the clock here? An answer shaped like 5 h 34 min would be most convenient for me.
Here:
12 h 11 min
